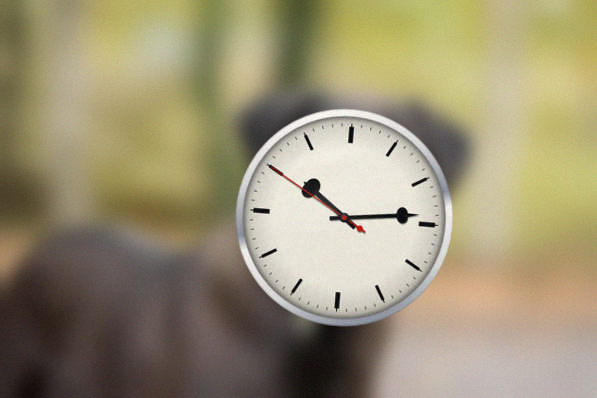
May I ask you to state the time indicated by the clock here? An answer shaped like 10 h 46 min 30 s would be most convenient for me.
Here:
10 h 13 min 50 s
